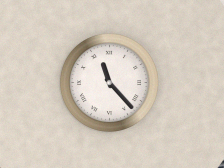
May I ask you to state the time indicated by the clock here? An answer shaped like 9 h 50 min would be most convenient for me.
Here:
11 h 23 min
